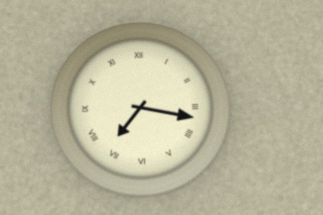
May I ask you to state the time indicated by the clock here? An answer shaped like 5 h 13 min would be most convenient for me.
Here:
7 h 17 min
